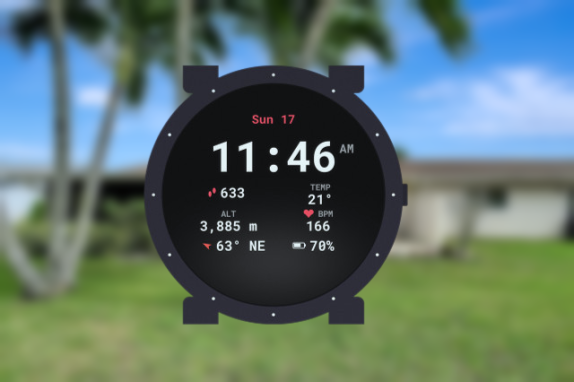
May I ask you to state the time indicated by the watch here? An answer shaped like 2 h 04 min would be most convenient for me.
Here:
11 h 46 min
